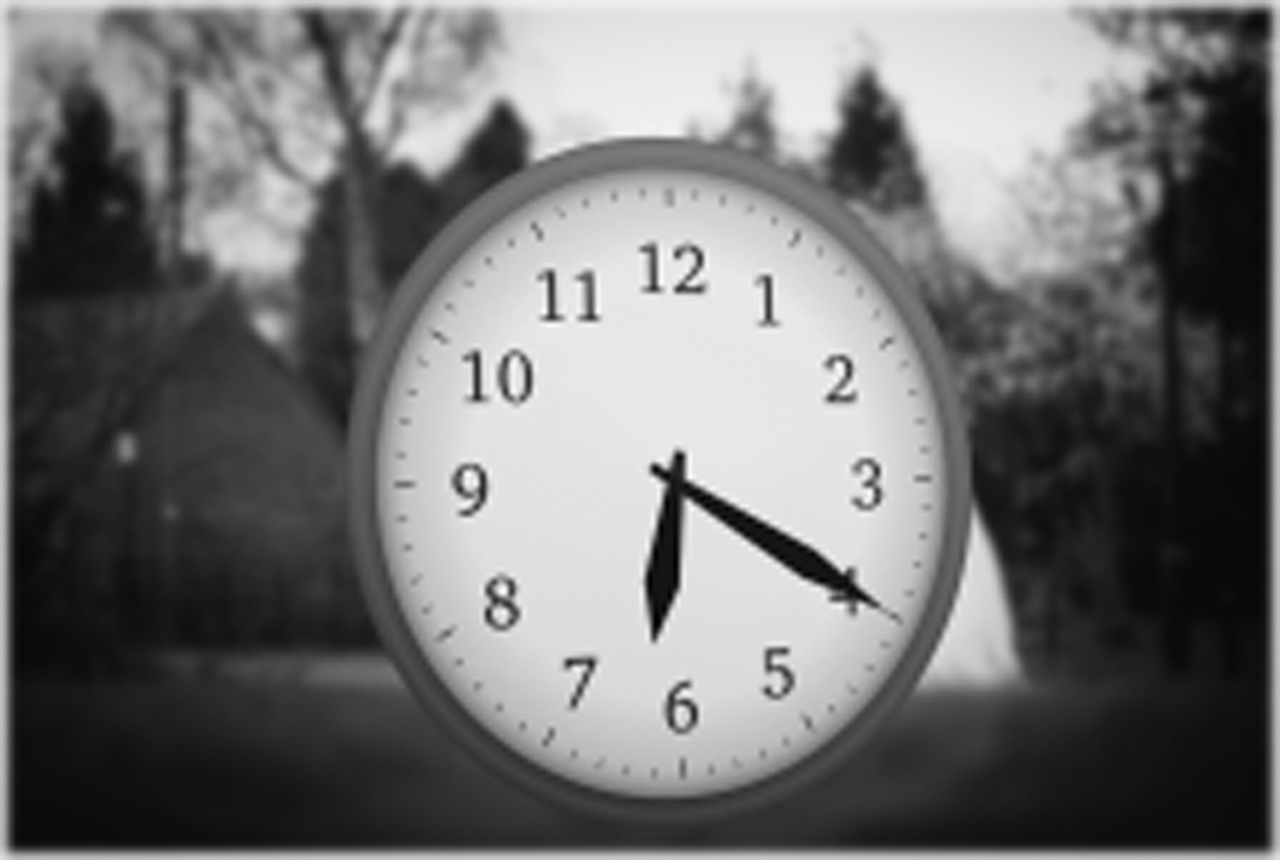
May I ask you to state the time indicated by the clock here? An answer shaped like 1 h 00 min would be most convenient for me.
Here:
6 h 20 min
